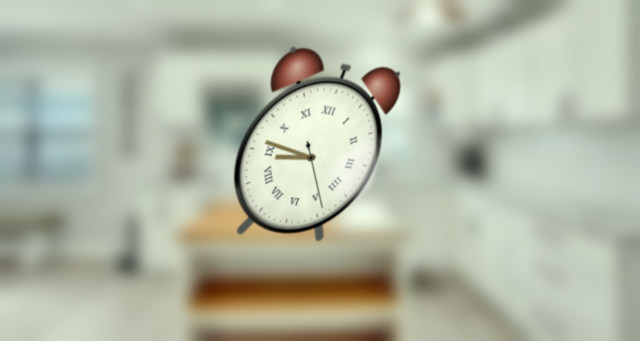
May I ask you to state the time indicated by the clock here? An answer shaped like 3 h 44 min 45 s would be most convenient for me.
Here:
8 h 46 min 24 s
